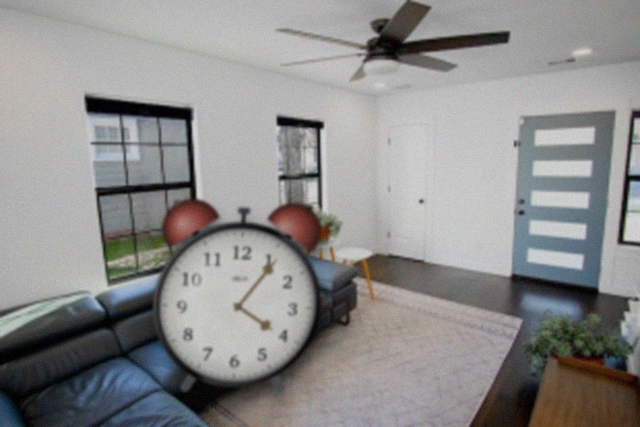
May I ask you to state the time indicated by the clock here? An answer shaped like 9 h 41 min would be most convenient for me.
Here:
4 h 06 min
